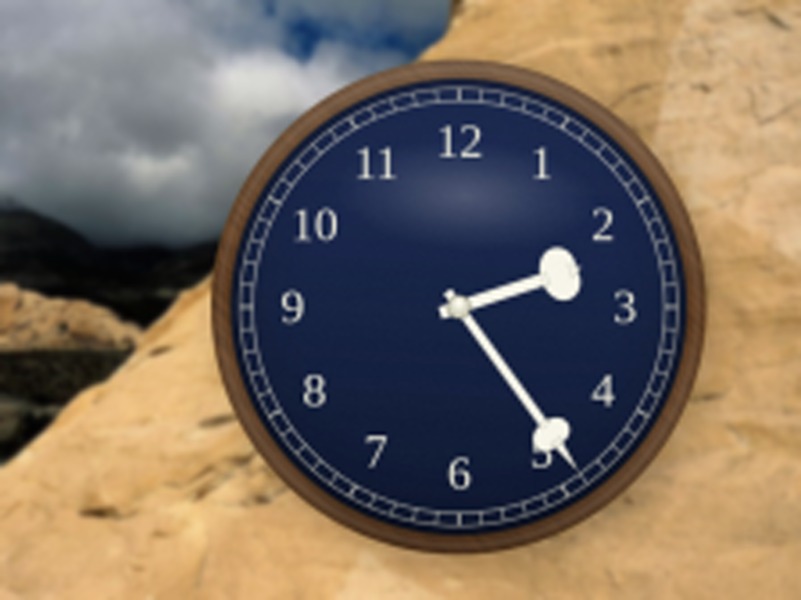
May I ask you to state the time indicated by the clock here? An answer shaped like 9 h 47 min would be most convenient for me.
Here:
2 h 24 min
